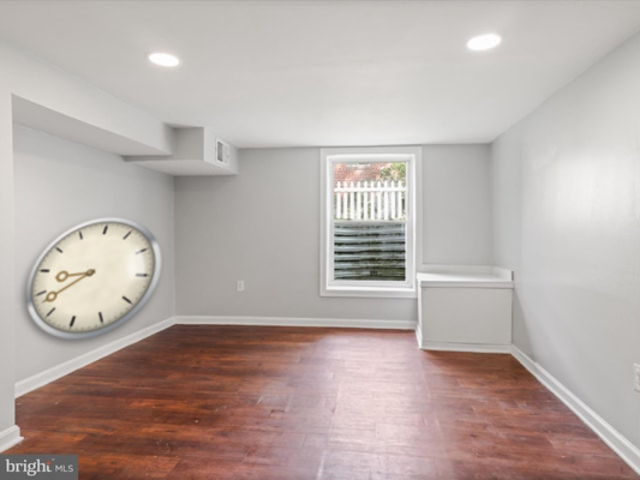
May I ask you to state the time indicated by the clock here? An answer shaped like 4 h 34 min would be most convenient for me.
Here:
8 h 38 min
